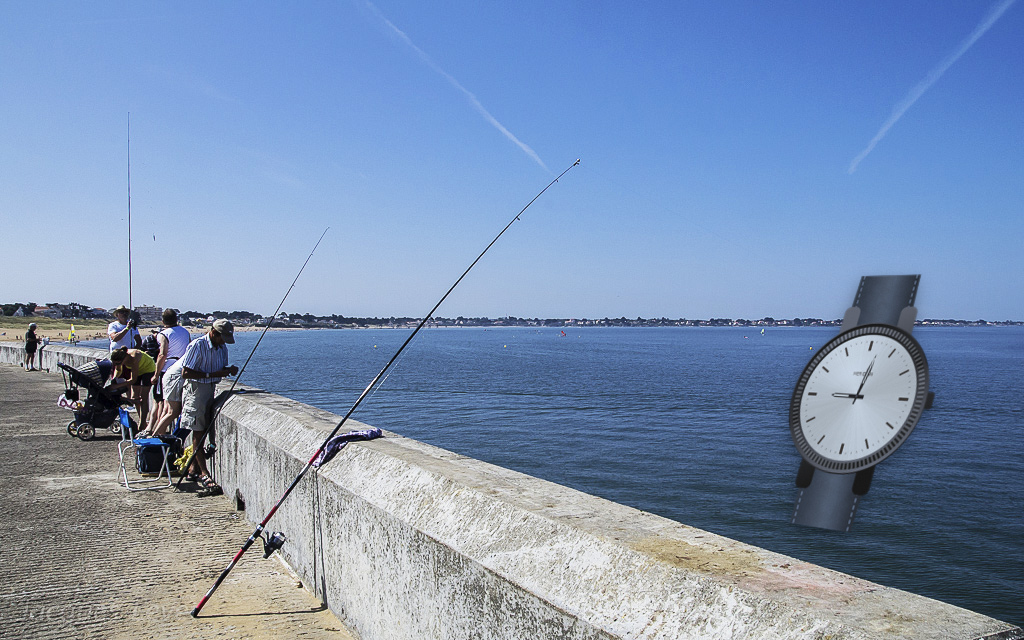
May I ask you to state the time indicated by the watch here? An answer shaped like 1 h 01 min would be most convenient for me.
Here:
9 h 02 min
